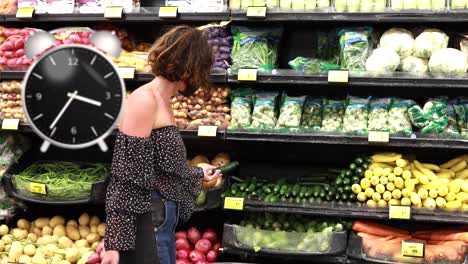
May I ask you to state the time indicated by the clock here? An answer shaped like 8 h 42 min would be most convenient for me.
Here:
3 h 36 min
